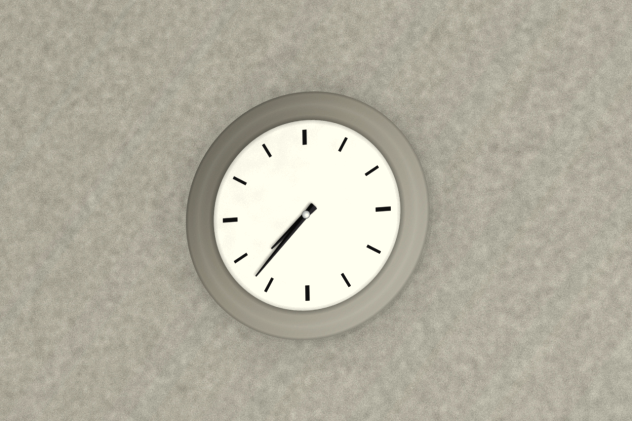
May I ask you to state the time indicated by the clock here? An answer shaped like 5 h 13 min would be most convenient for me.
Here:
7 h 37 min
